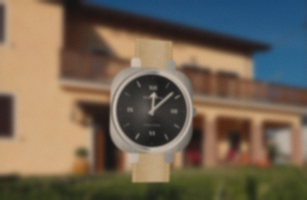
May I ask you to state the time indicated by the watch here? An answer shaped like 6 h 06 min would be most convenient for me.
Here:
12 h 08 min
